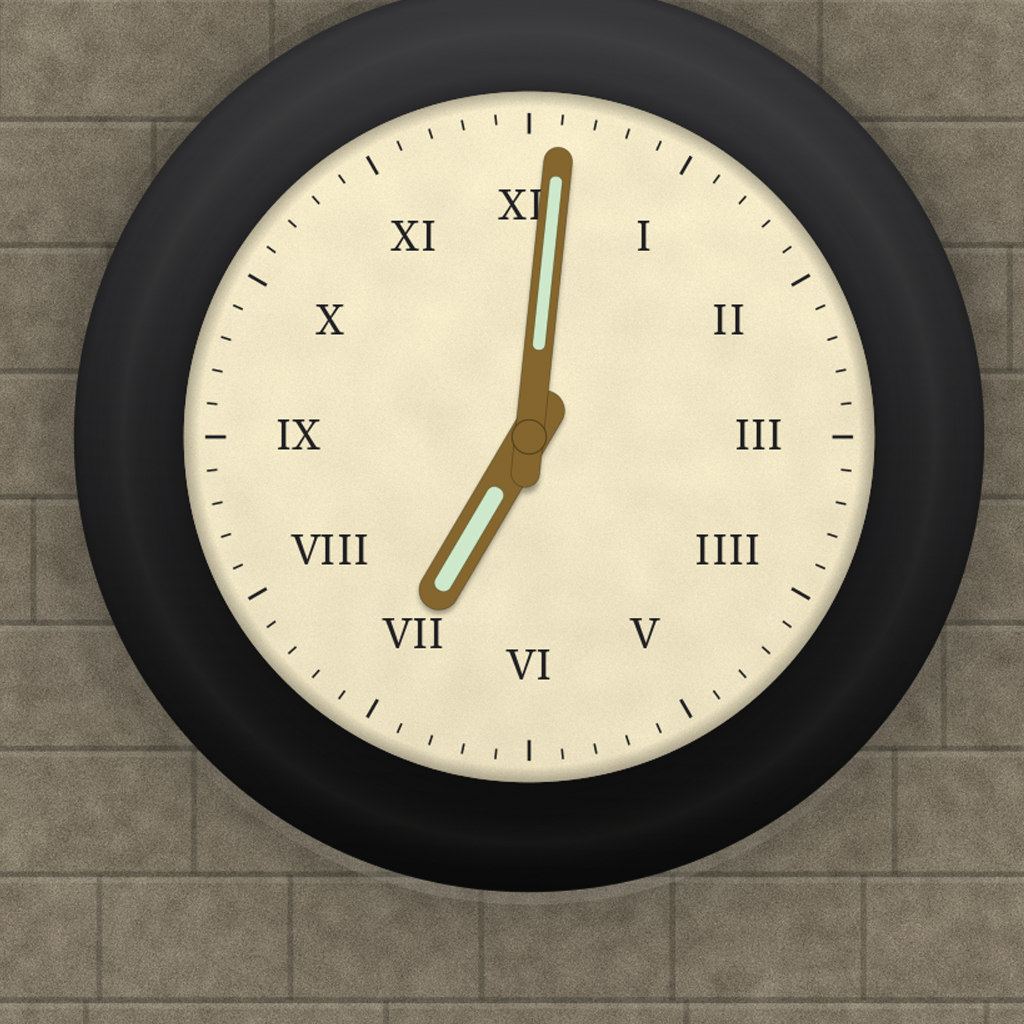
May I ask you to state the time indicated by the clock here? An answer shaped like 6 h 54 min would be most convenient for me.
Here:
7 h 01 min
